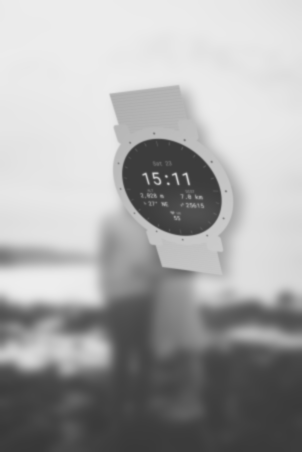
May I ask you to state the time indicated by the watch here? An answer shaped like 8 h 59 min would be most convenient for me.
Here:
15 h 11 min
